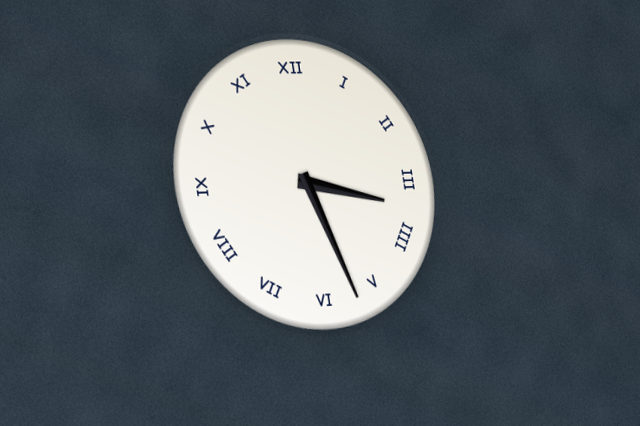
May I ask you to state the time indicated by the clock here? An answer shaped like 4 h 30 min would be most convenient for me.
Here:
3 h 27 min
